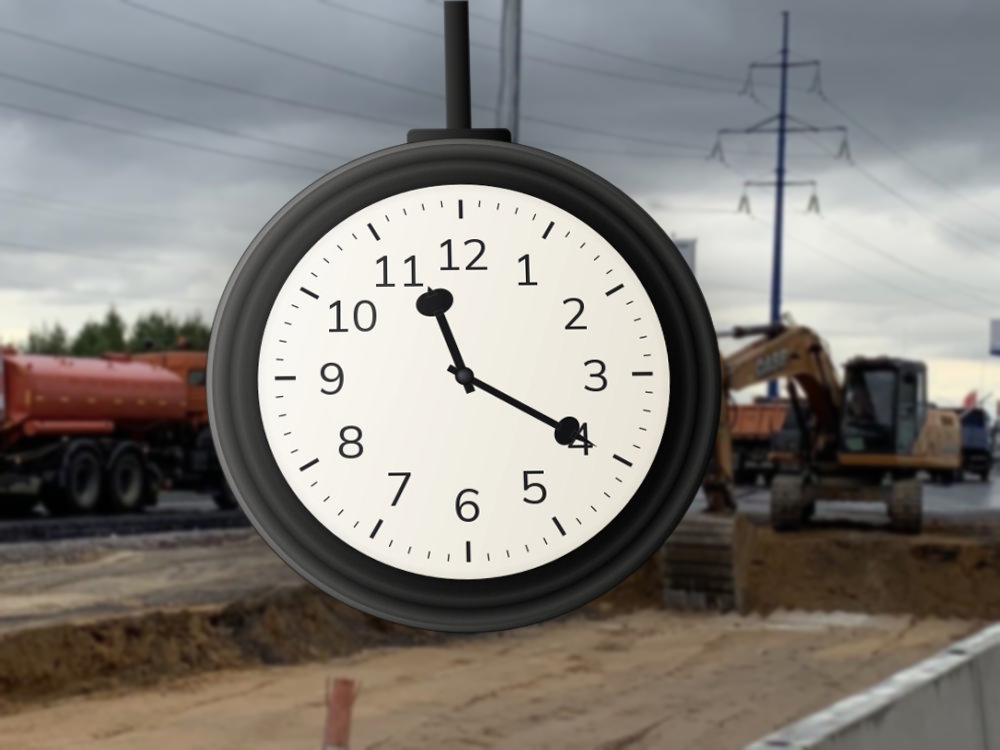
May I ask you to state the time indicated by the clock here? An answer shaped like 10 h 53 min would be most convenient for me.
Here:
11 h 20 min
